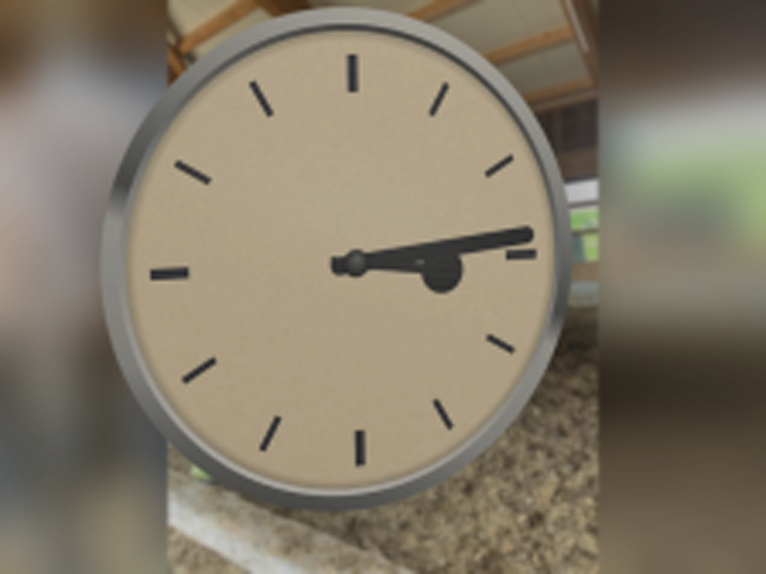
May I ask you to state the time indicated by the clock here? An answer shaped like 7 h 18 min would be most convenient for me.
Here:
3 h 14 min
